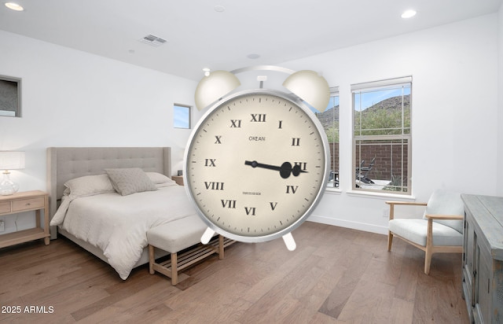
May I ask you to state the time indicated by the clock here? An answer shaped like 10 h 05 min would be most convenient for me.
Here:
3 h 16 min
